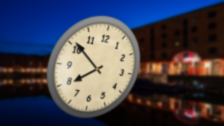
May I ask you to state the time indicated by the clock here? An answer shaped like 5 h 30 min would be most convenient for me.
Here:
7 h 51 min
